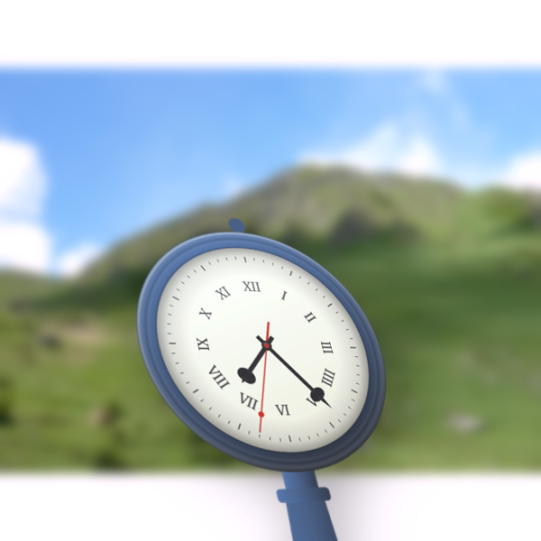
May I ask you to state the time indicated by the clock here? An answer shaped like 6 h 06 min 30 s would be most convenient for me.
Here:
7 h 23 min 33 s
